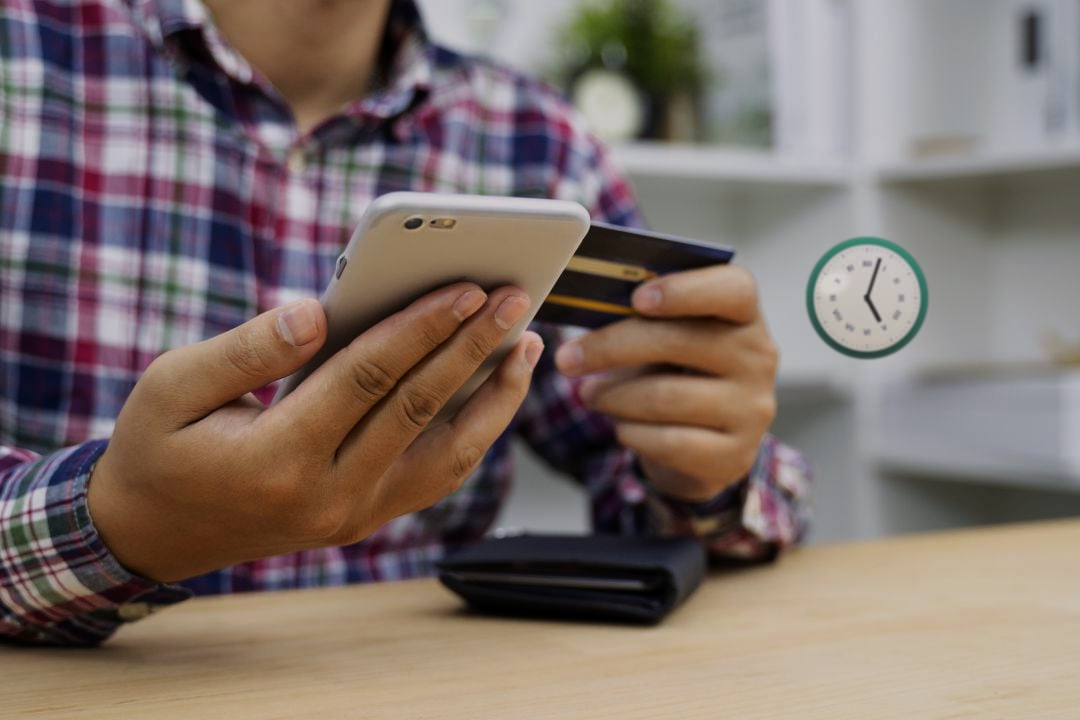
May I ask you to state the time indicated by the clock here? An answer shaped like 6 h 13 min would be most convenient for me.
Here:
5 h 03 min
